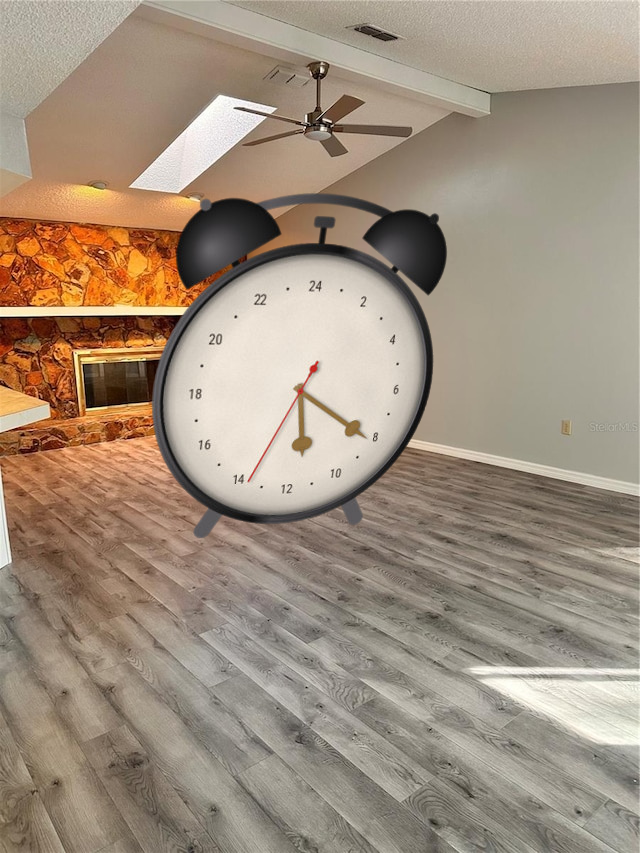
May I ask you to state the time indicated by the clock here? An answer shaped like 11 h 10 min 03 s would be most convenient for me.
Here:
11 h 20 min 34 s
